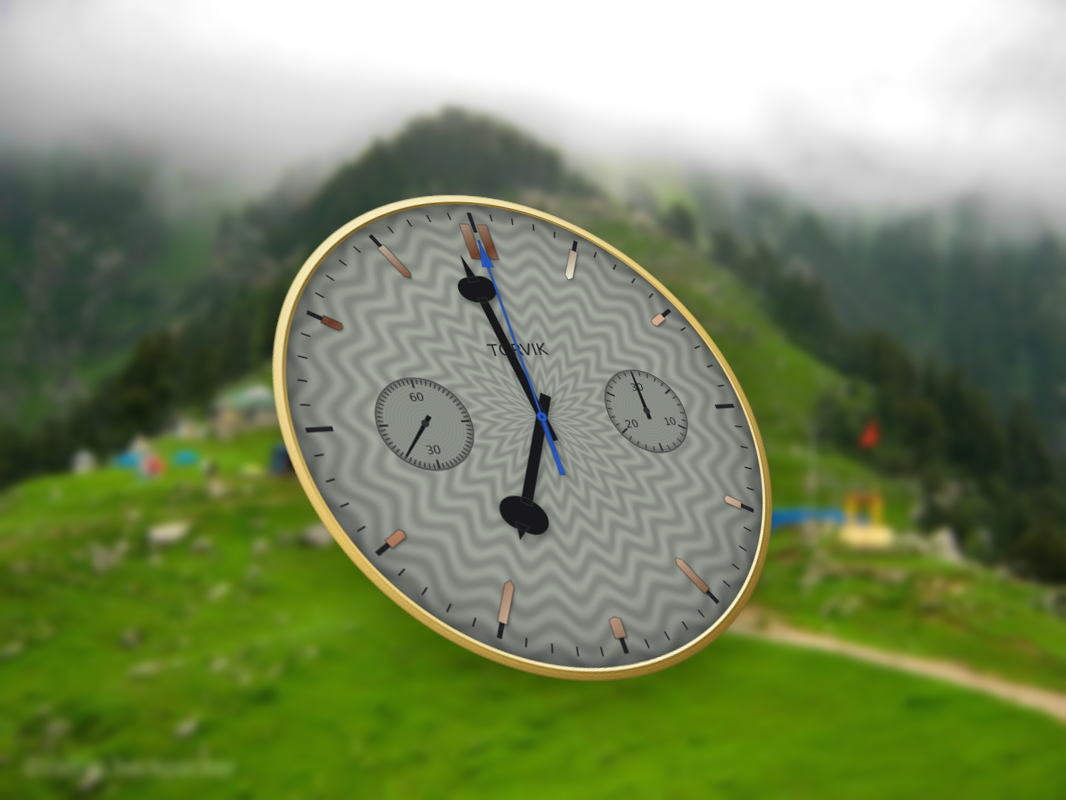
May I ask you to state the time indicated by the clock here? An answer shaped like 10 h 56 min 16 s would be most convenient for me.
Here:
6 h 58 min 37 s
